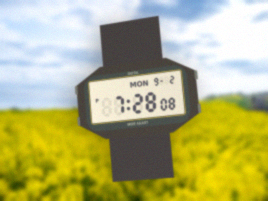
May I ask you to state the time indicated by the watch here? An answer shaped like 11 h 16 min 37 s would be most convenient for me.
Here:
7 h 28 min 08 s
